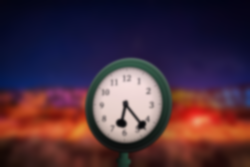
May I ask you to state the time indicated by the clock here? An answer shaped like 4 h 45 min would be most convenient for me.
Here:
6 h 23 min
